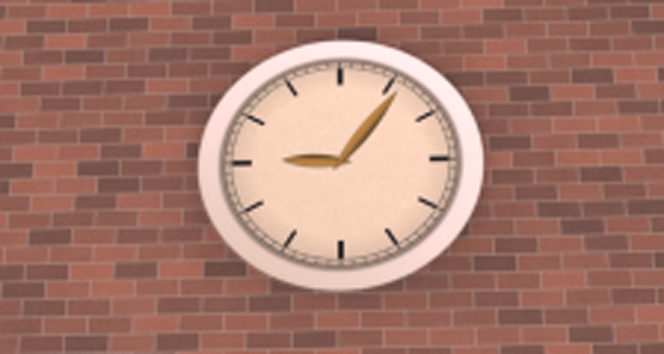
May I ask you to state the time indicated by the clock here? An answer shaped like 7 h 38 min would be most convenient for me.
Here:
9 h 06 min
